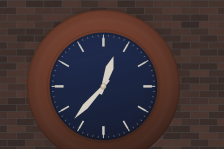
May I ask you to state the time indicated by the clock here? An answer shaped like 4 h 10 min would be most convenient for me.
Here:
12 h 37 min
